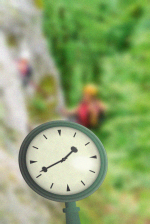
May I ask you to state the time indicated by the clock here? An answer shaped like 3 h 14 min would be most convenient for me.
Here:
1 h 41 min
